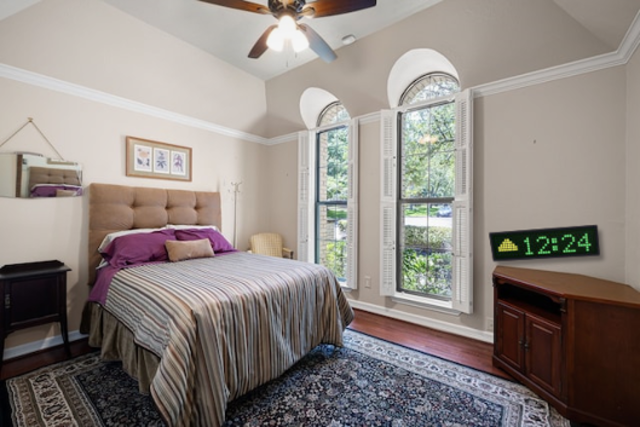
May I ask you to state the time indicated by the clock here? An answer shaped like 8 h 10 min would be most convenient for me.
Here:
12 h 24 min
